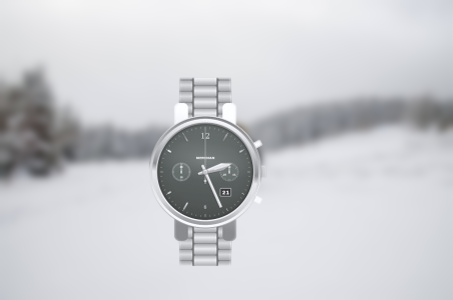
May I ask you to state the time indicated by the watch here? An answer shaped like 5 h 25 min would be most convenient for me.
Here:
2 h 26 min
